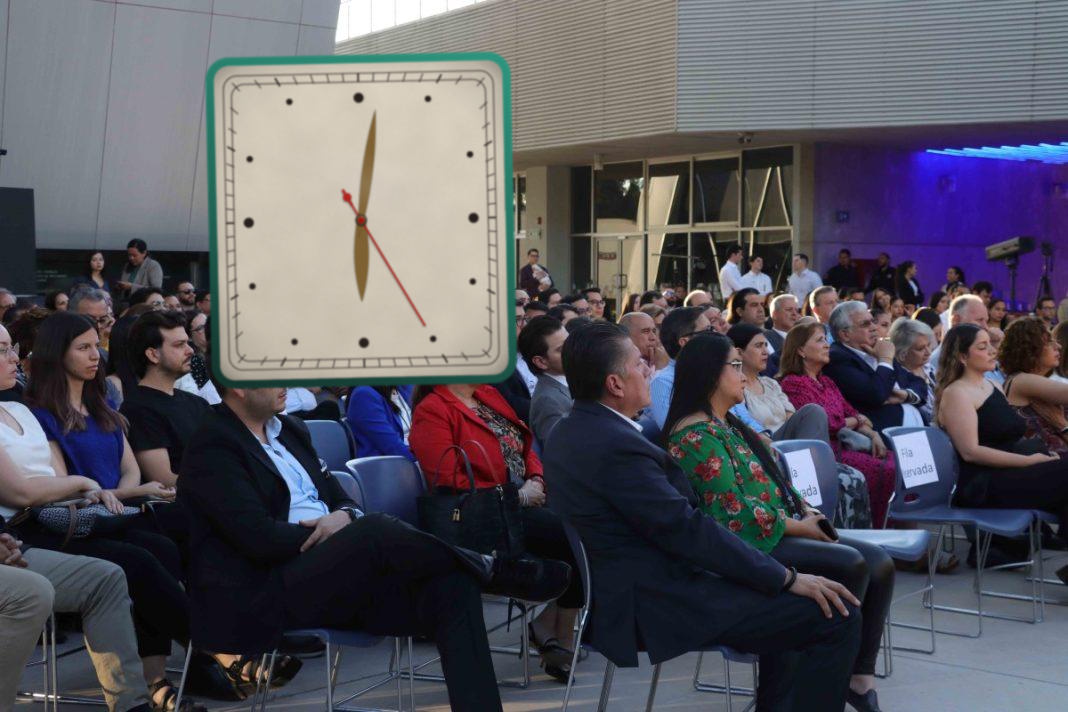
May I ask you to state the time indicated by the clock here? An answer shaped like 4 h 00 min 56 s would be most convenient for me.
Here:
6 h 01 min 25 s
